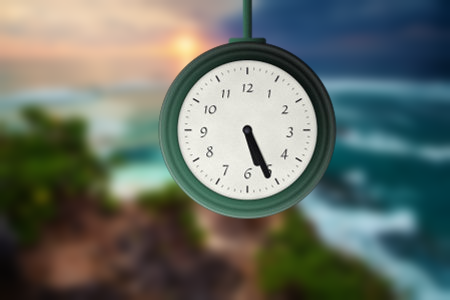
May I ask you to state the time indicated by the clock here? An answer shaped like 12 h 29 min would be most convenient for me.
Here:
5 h 26 min
